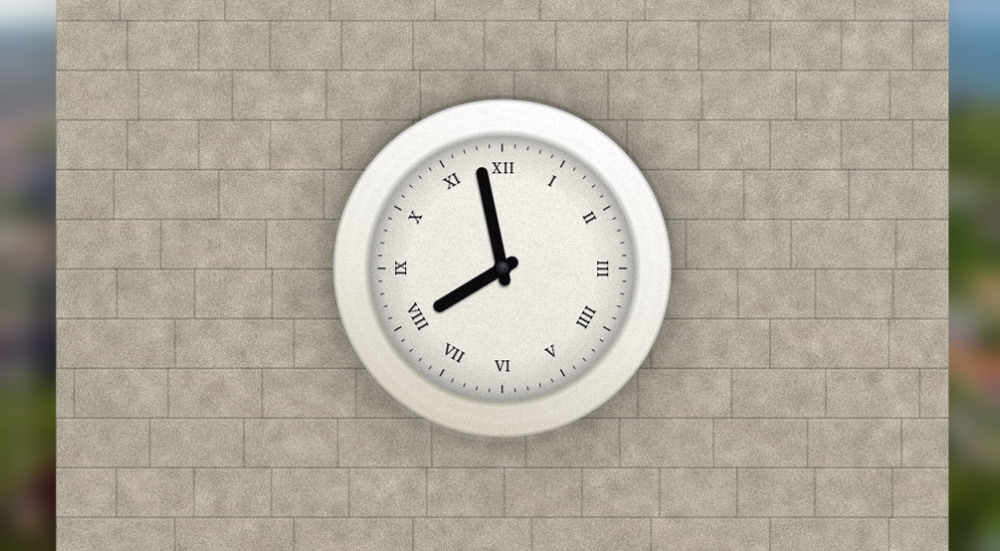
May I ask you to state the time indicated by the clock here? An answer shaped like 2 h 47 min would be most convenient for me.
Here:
7 h 58 min
